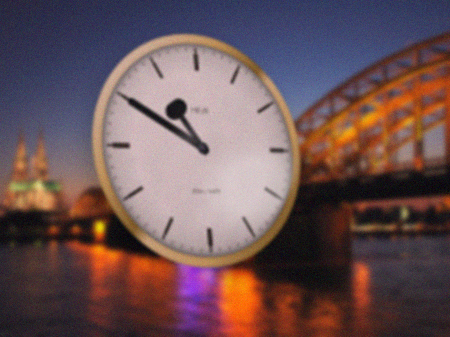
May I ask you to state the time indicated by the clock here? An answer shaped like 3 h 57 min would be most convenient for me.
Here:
10 h 50 min
